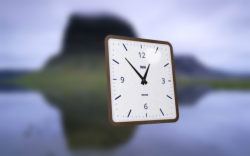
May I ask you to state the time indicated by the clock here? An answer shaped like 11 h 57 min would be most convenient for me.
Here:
12 h 53 min
